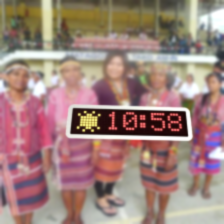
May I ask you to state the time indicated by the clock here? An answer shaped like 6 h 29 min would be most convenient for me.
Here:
10 h 58 min
